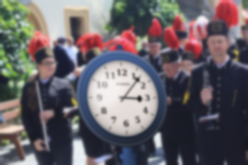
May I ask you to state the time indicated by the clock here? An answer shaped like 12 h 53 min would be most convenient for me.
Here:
3 h 07 min
